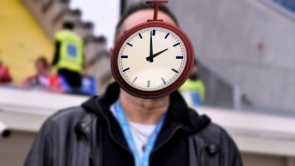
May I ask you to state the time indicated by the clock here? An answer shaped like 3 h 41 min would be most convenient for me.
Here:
1 h 59 min
